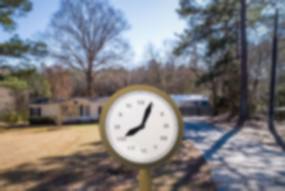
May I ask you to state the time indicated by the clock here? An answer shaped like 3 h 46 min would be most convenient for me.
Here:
8 h 04 min
